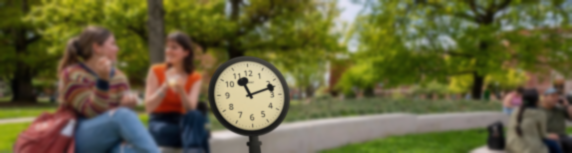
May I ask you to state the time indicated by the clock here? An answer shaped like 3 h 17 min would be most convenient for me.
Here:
11 h 12 min
